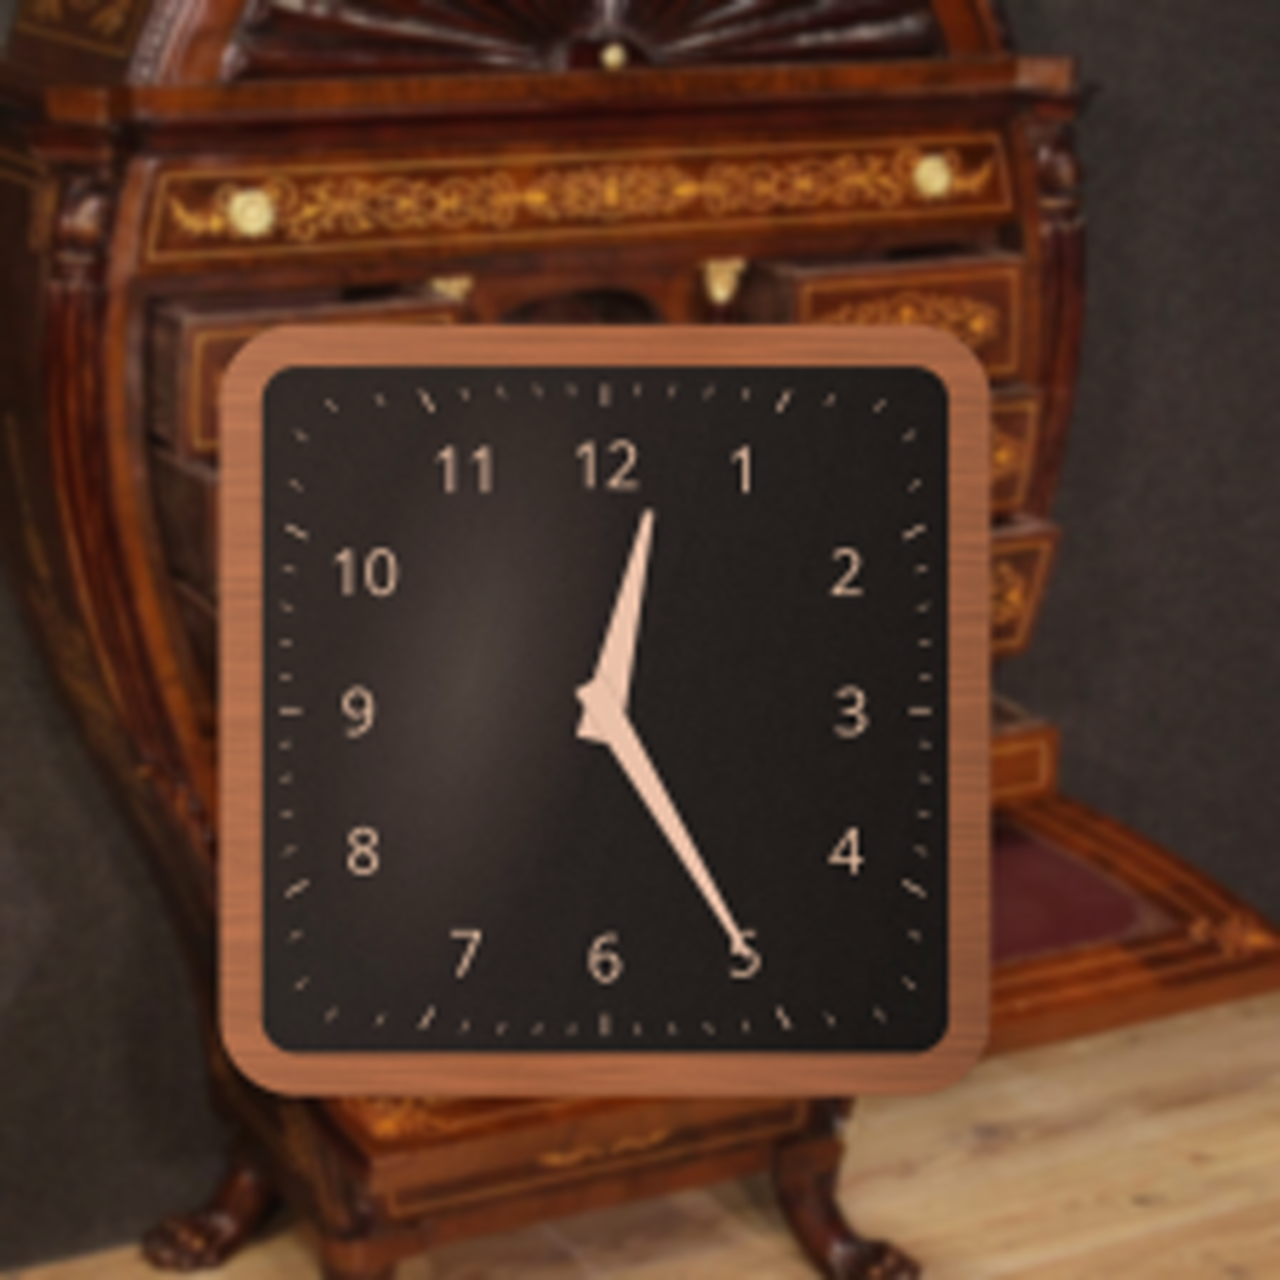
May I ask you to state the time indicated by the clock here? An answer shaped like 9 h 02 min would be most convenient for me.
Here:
12 h 25 min
